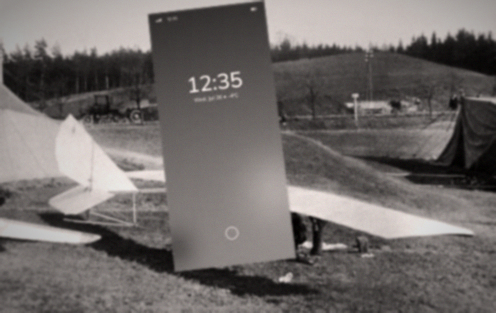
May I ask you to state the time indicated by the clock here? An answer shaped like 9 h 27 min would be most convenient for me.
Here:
12 h 35 min
